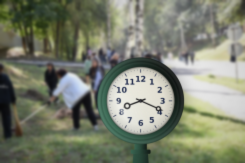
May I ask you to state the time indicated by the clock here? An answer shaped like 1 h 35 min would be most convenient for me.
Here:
8 h 19 min
